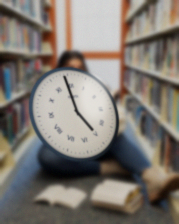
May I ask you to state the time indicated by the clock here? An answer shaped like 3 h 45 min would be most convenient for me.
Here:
4 h 59 min
